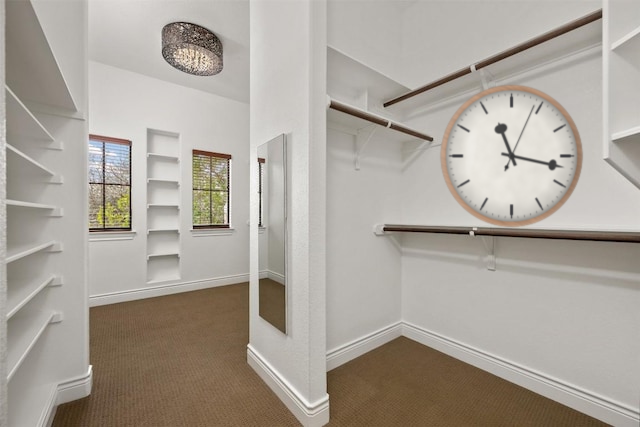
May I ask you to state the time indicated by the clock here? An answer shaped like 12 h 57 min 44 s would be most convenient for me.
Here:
11 h 17 min 04 s
